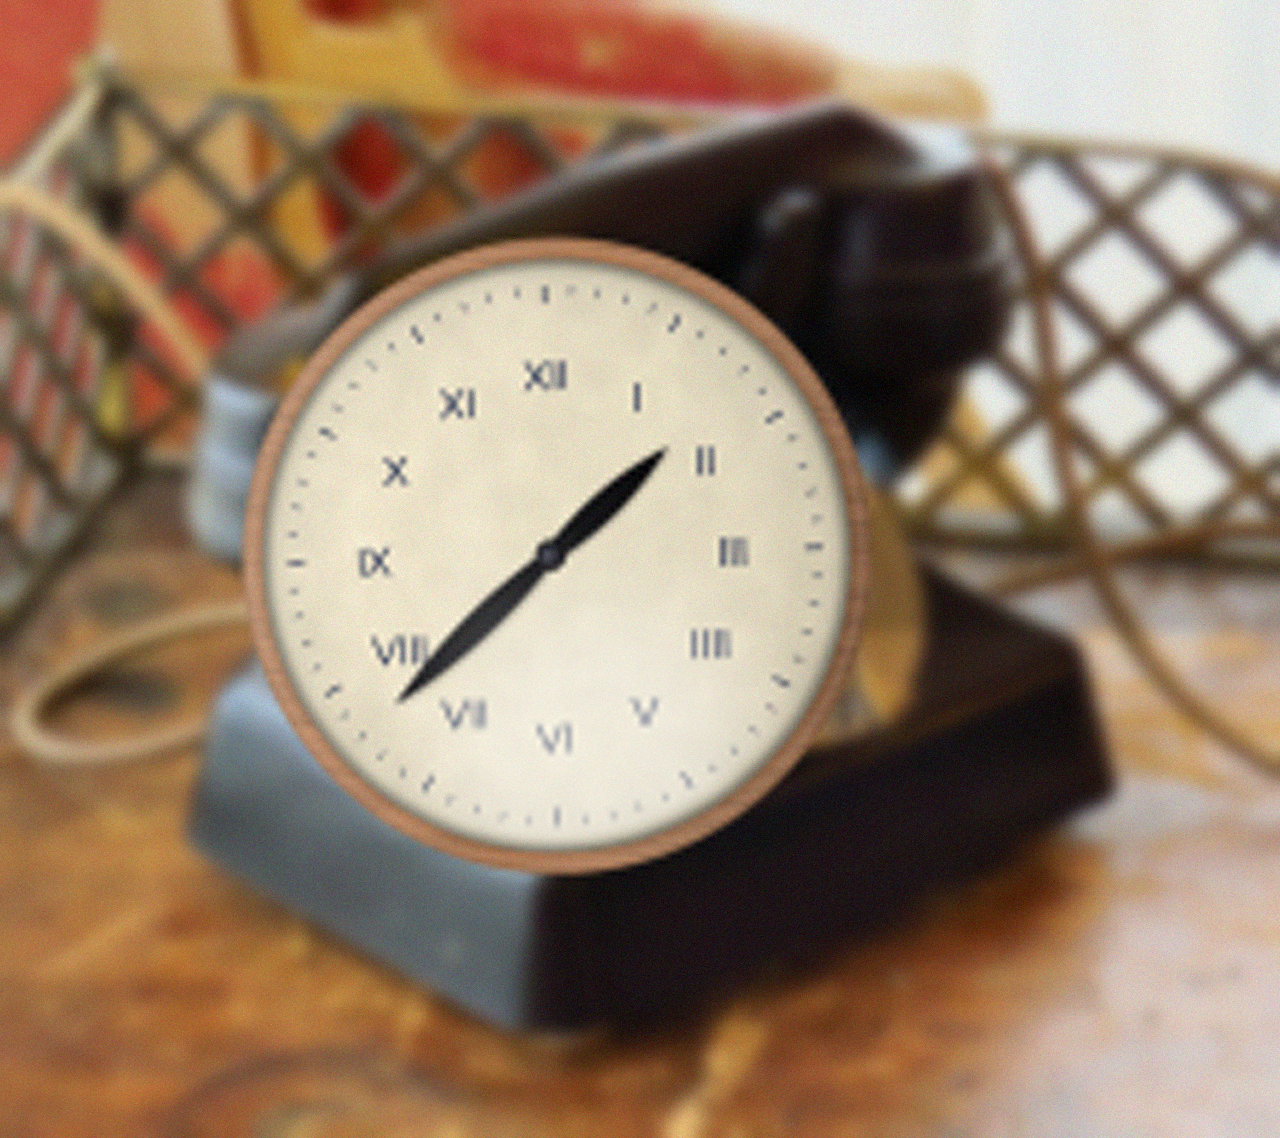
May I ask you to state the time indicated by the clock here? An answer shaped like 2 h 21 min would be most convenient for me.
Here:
1 h 38 min
